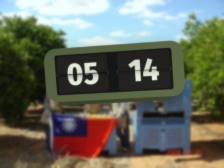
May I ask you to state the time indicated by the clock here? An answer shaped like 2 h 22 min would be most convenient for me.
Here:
5 h 14 min
